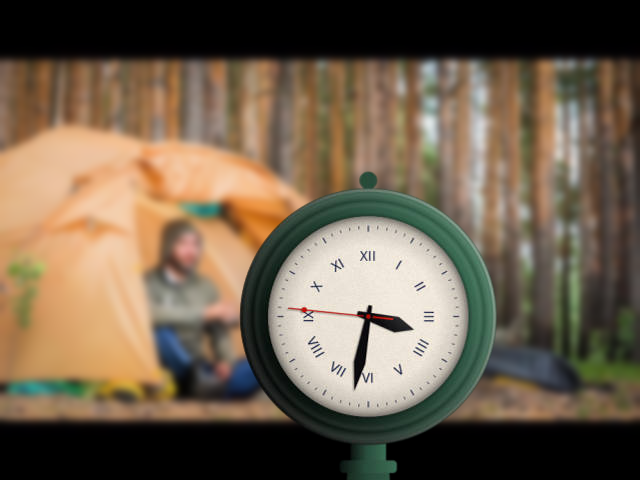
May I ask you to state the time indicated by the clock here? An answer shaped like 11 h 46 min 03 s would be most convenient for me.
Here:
3 h 31 min 46 s
